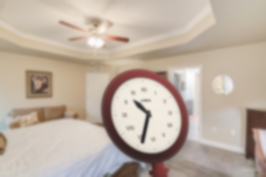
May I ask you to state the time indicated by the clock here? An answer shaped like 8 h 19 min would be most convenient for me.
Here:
10 h 34 min
